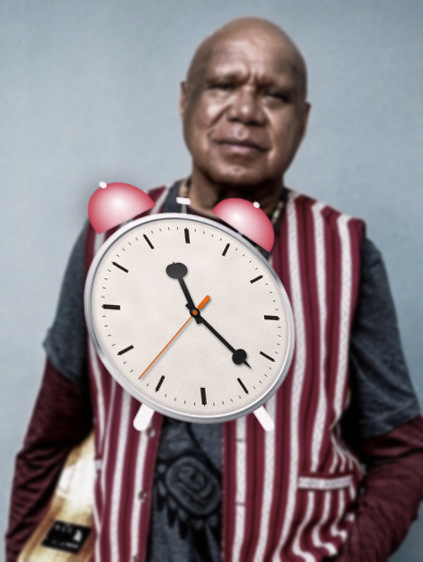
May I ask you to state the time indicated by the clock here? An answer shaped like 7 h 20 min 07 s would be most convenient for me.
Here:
11 h 22 min 37 s
